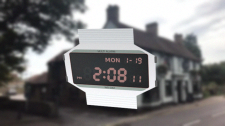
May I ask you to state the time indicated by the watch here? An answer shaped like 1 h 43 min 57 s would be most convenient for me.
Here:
2 h 08 min 11 s
